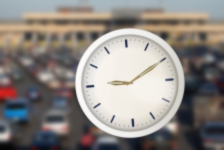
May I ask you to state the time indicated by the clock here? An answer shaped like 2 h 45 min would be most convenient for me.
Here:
9 h 10 min
